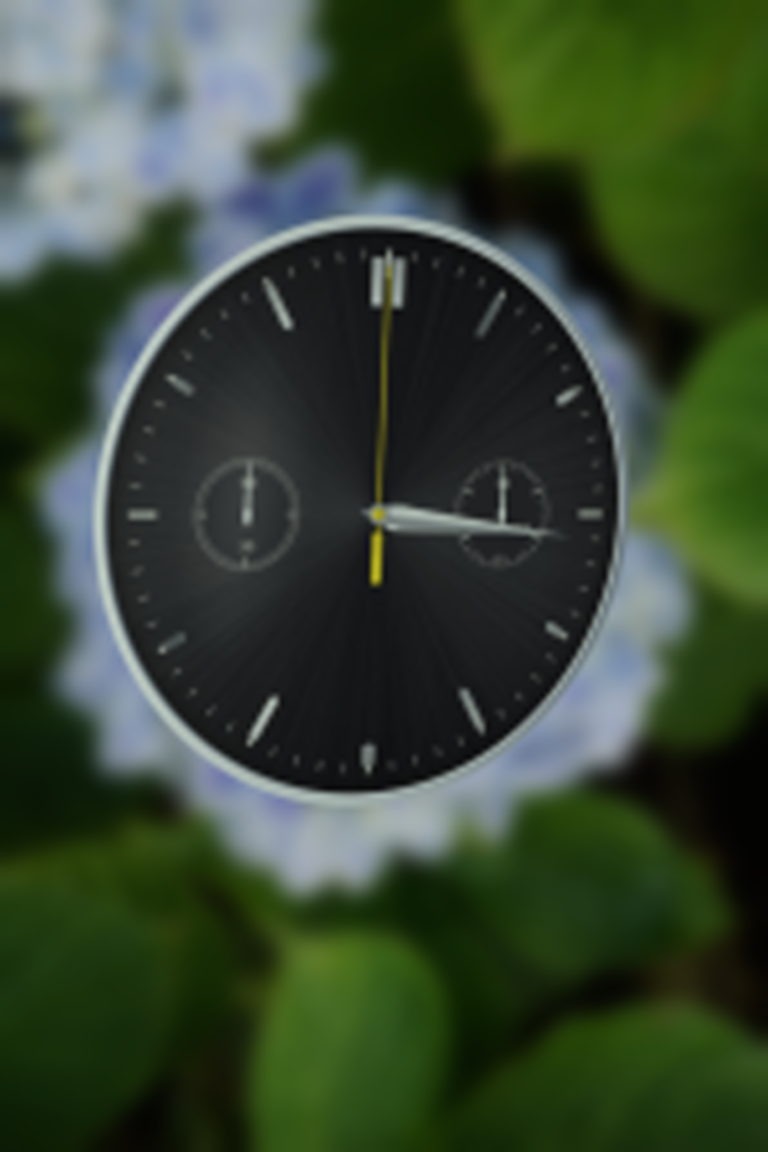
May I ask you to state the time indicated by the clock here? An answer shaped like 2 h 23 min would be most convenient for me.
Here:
3 h 16 min
